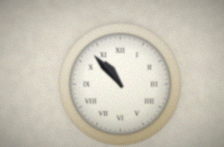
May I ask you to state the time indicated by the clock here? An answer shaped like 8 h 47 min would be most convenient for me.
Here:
10 h 53 min
